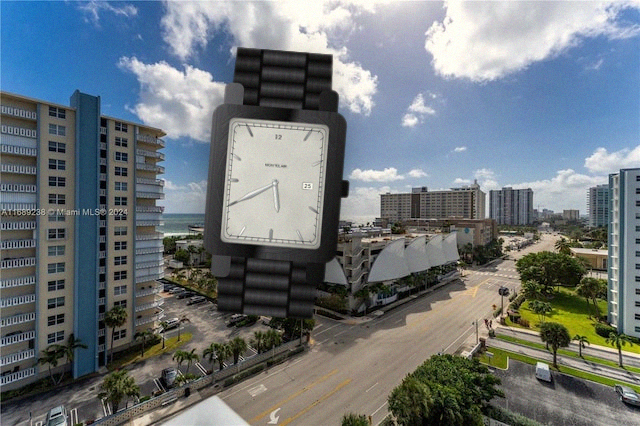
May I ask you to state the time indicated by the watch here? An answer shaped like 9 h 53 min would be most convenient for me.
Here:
5 h 40 min
